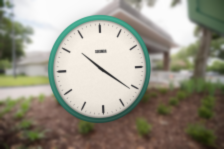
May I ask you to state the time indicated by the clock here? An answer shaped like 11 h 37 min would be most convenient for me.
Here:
10 h 21 min
